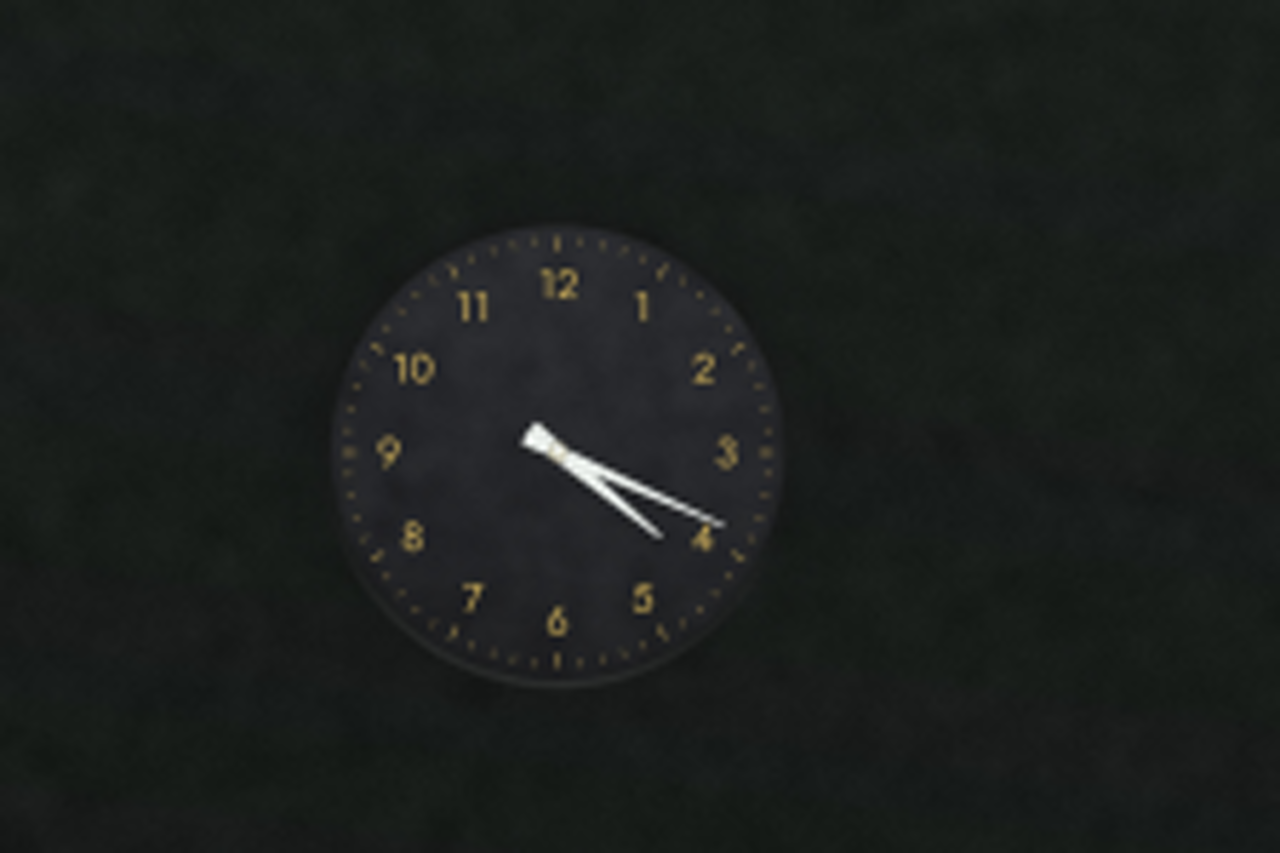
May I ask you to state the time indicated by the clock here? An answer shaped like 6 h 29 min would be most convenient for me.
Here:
4 h 19 min
